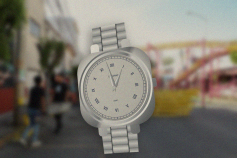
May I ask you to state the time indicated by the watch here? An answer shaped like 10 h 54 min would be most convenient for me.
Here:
12 h 58 min
